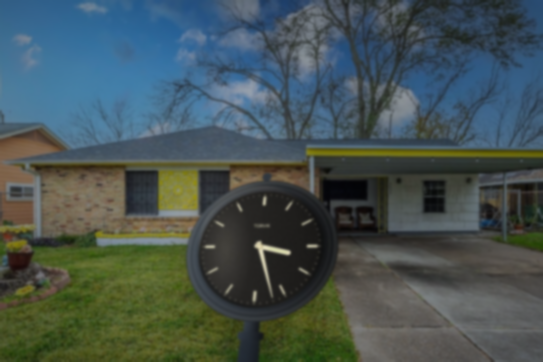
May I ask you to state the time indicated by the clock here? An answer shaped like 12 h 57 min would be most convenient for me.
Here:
3 h 27 min
